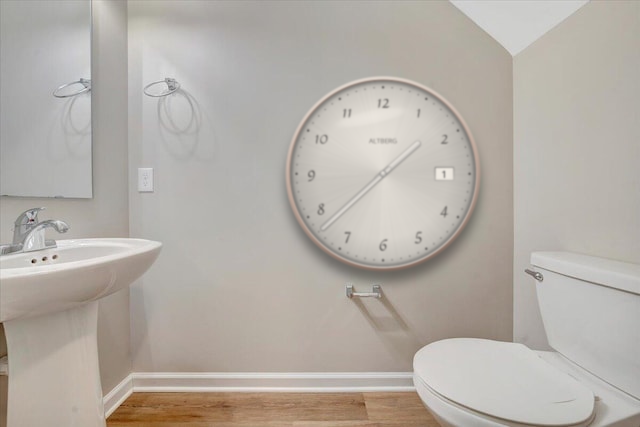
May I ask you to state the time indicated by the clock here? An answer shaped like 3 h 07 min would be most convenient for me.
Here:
1 h 38 min
